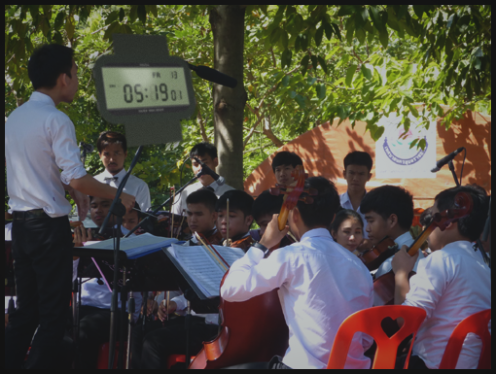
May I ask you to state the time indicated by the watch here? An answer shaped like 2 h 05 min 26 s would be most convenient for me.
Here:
5 h 19 min 01 s
